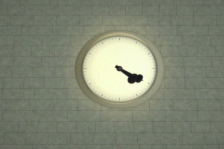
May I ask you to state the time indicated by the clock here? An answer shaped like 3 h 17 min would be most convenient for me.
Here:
4 h 20 min
